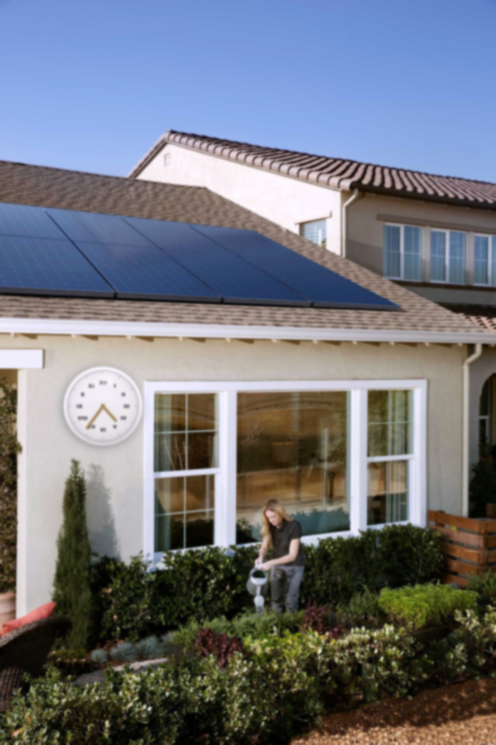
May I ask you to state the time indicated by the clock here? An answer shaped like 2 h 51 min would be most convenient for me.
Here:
4 h 36 min
